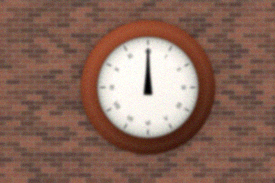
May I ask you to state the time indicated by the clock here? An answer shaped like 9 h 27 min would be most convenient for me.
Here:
12 h 00 min
